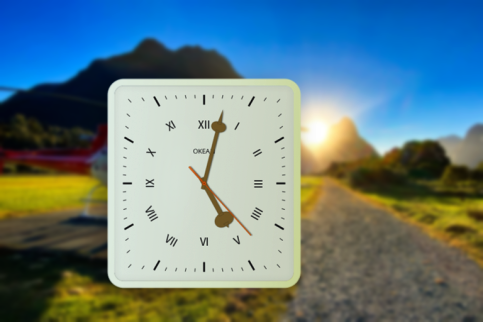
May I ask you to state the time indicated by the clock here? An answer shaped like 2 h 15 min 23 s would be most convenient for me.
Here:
5 h 02 min 23 s
